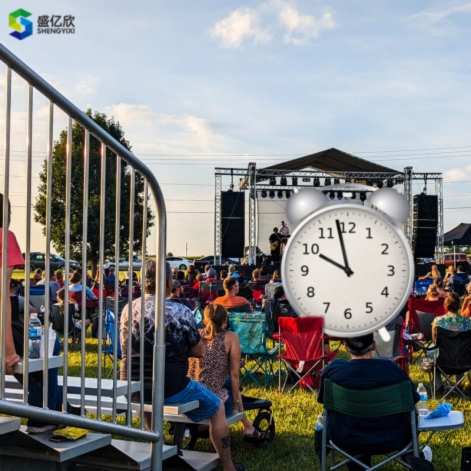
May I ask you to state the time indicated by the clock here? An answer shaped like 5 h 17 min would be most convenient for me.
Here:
9 h 58 min
